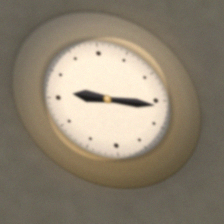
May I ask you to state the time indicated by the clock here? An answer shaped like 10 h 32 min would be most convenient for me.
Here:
9 h 16 min
